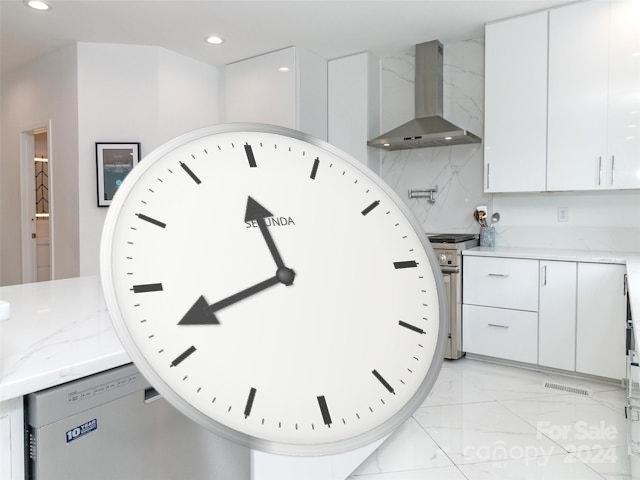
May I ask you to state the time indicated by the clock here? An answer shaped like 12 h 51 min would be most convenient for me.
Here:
11 h 42 min
